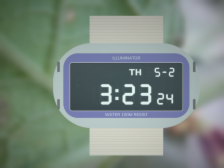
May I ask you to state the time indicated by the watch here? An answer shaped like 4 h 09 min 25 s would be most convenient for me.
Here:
3 h 23 min 24 s
